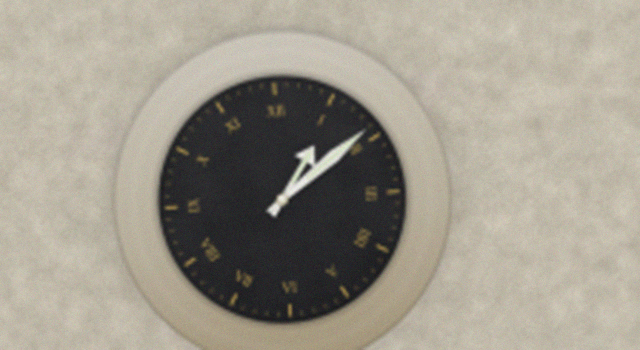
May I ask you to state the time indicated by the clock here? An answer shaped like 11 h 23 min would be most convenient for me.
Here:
1 h 09 min
